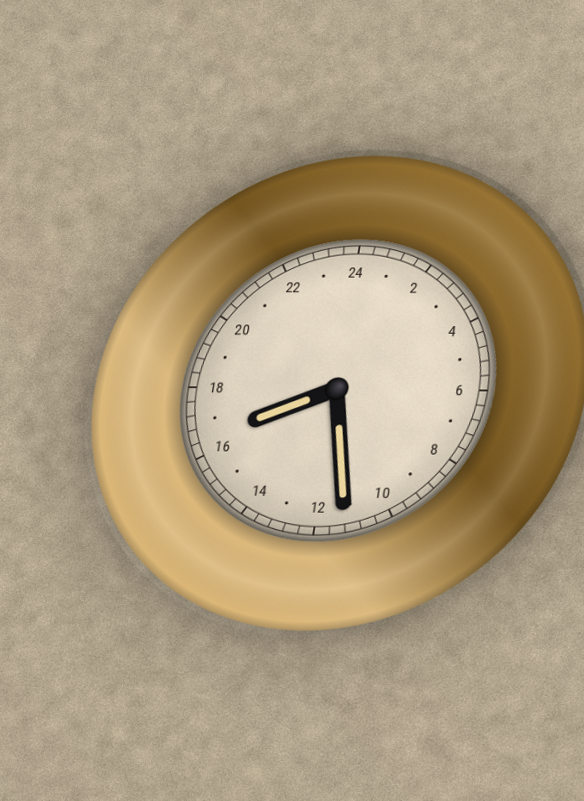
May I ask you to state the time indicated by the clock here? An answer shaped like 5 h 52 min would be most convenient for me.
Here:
16 h 28 min
